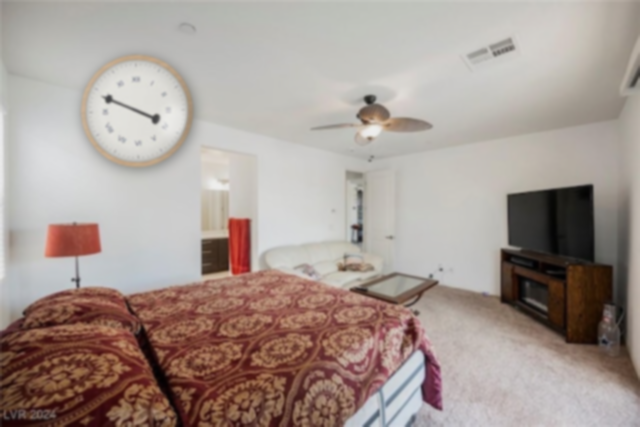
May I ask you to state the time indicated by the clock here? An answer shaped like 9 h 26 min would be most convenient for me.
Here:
3 h 49 min
